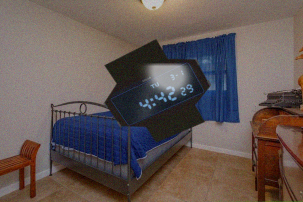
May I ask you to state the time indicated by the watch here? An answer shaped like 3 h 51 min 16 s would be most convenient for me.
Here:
4 h 42 min 29 s
